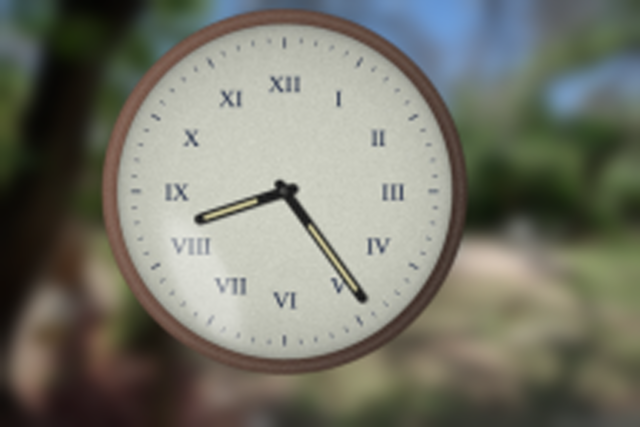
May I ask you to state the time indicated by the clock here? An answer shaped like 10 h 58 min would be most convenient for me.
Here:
8 h 24 min
